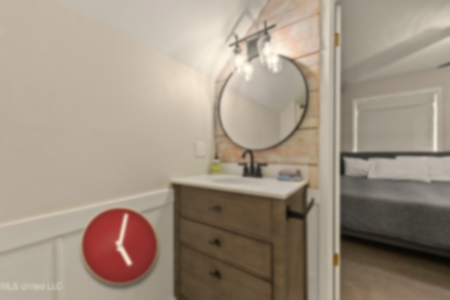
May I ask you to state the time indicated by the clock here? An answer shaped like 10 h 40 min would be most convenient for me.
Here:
5 h 02 min
